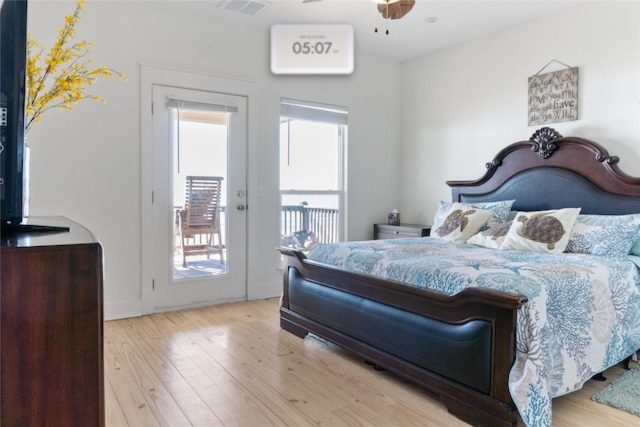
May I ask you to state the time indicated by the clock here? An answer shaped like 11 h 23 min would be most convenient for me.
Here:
5 h 07 min
